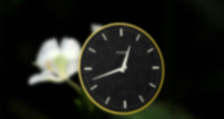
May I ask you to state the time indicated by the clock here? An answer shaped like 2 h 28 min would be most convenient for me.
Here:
12 h 42 min
